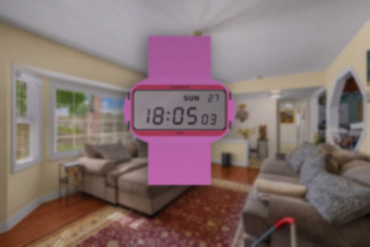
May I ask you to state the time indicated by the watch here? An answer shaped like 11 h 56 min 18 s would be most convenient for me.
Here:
18 h 05 min 03 s
